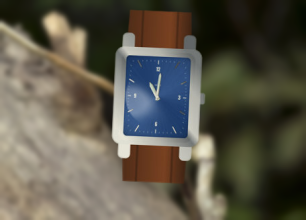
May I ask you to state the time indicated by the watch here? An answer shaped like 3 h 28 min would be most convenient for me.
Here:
11 h 01 min
